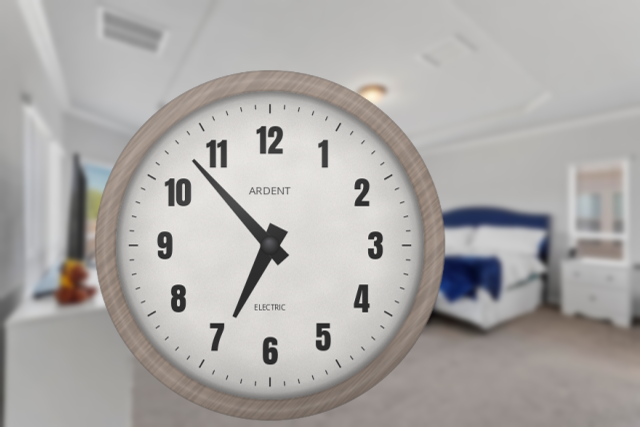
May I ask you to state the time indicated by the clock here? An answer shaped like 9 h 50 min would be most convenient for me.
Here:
6 h 53 min
